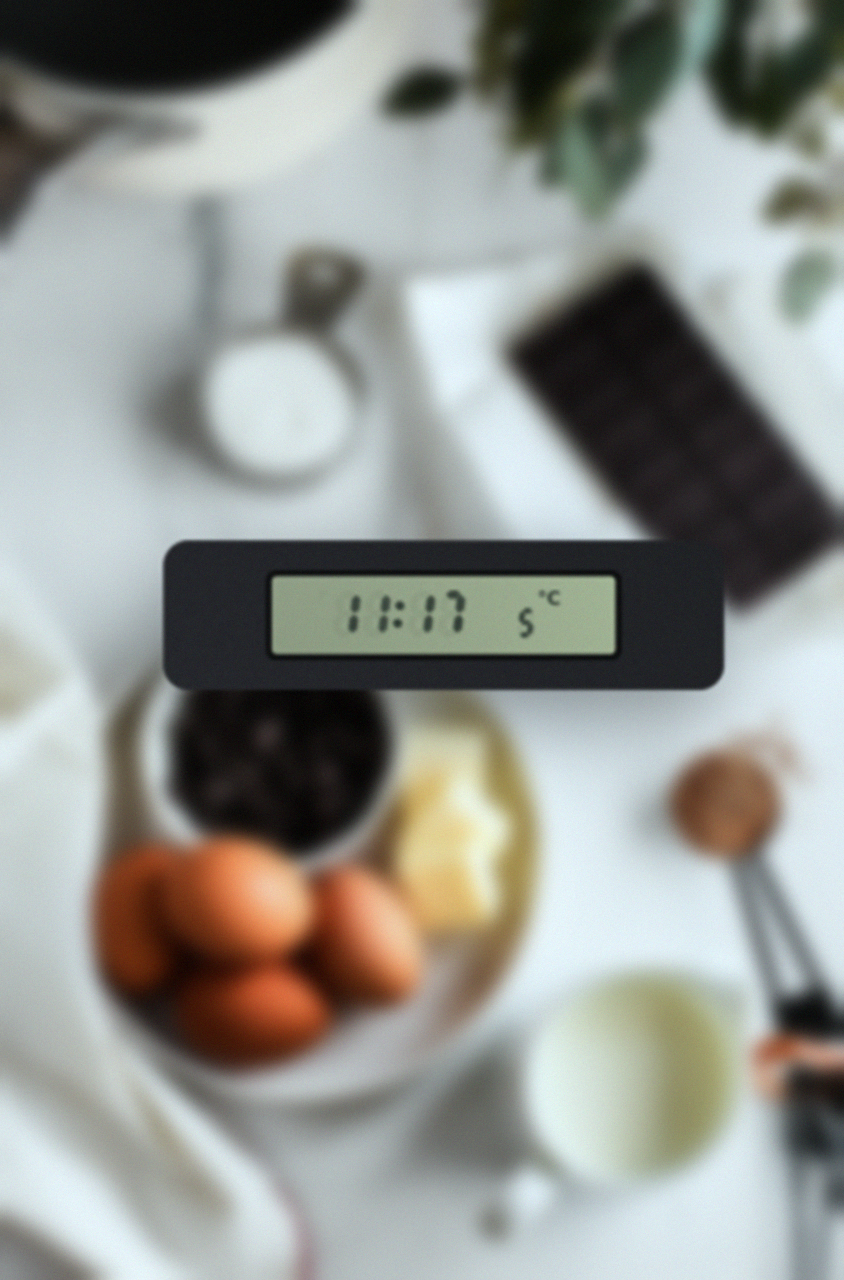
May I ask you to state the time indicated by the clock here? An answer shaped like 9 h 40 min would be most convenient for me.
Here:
11 h 17 min
